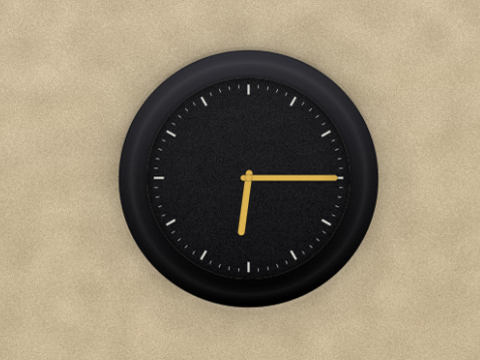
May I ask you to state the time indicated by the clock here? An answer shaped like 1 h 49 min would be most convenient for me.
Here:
6 h 15 min
